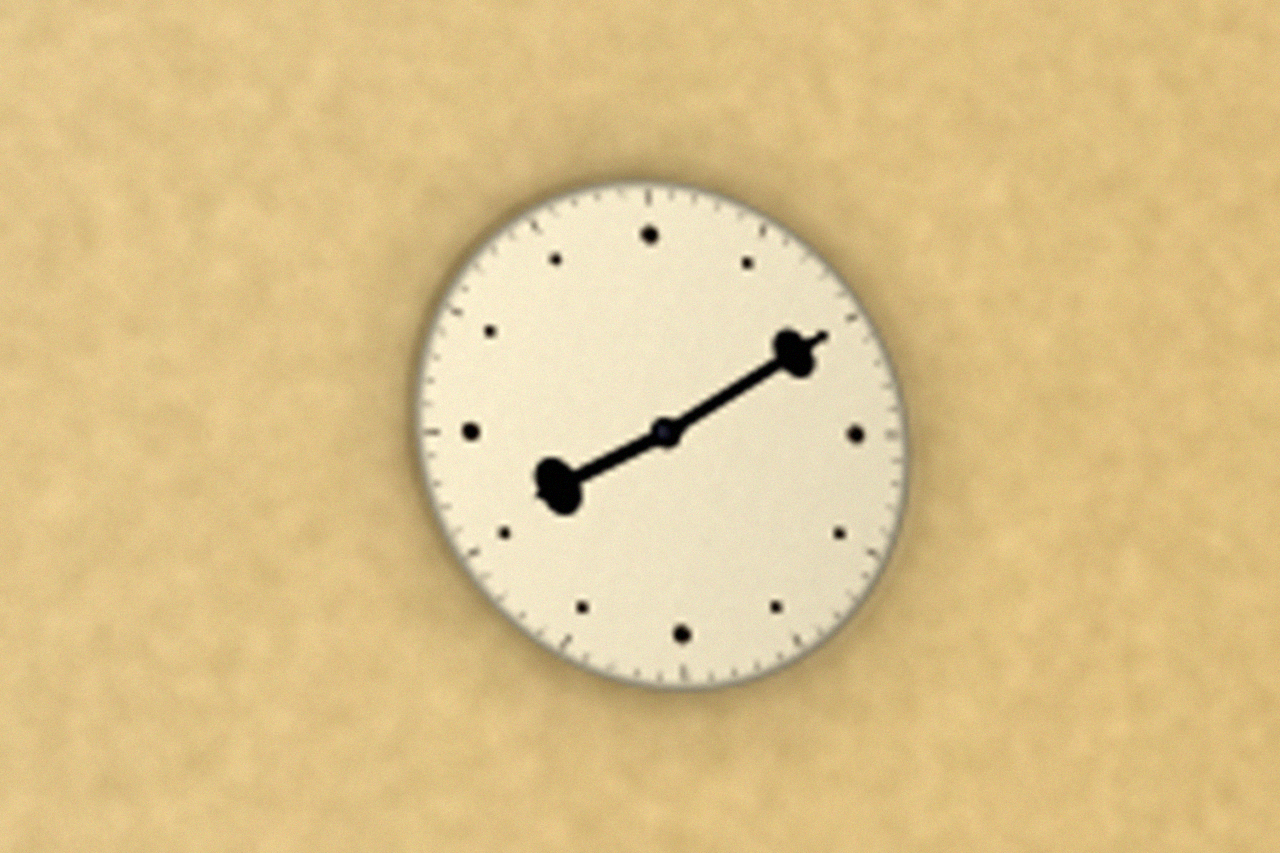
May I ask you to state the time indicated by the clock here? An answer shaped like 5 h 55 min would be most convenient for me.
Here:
8 h 10 min
